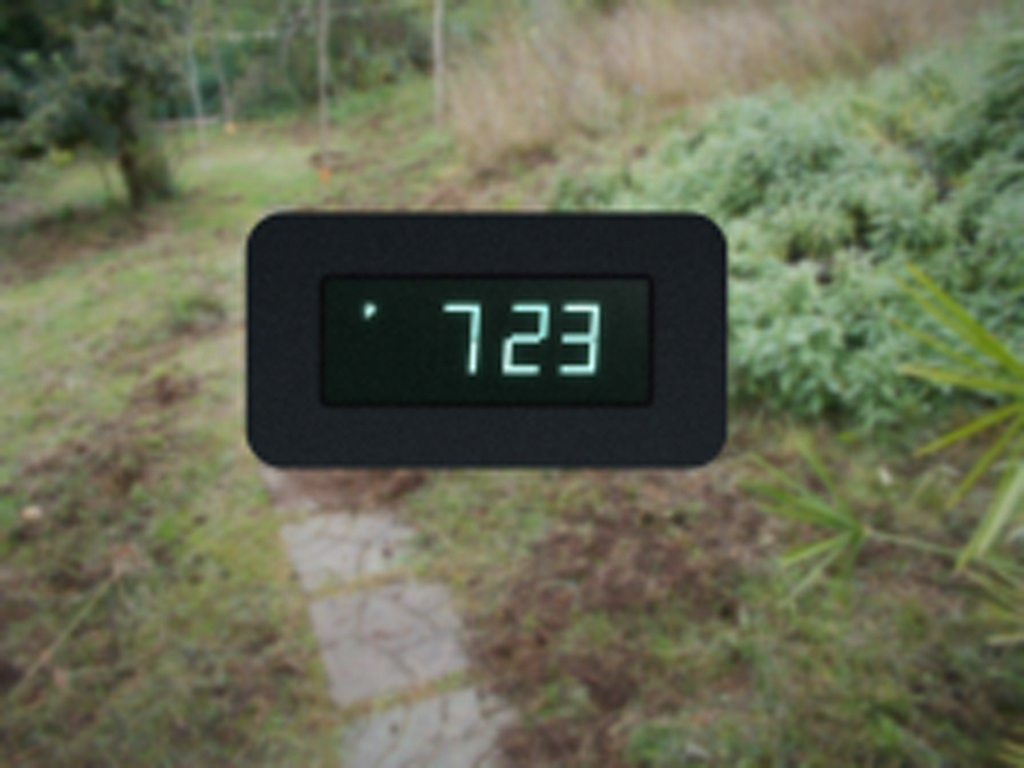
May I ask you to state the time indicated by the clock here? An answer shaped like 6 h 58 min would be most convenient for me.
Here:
7 h 23 min
